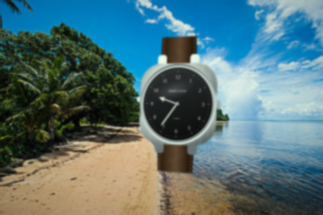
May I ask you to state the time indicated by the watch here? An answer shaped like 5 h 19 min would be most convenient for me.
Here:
9 h 36 min
